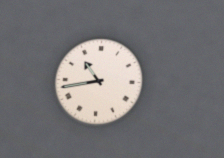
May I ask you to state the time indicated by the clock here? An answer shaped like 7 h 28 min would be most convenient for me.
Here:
10 h 43 min
